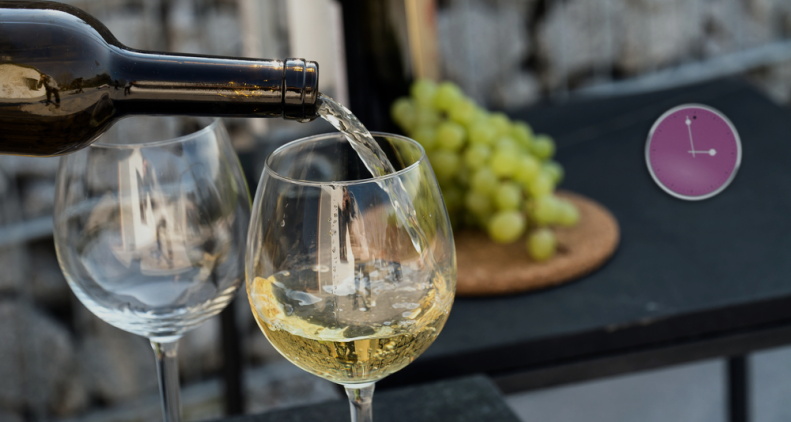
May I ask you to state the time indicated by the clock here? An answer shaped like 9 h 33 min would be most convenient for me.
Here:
2 h 58 min
